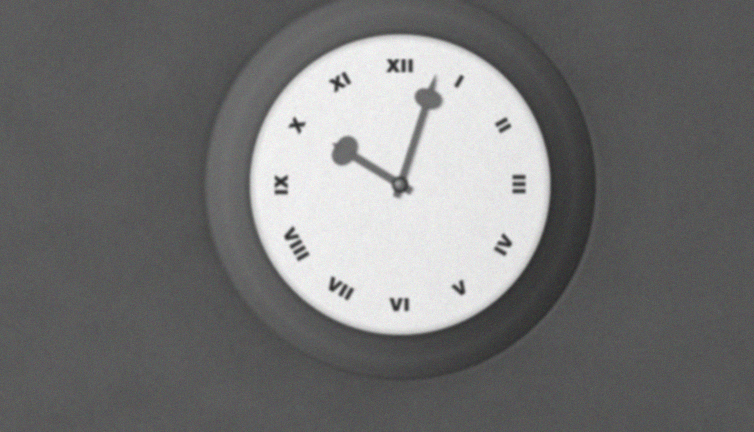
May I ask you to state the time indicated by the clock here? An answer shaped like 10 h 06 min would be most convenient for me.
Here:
10 h 03 min
